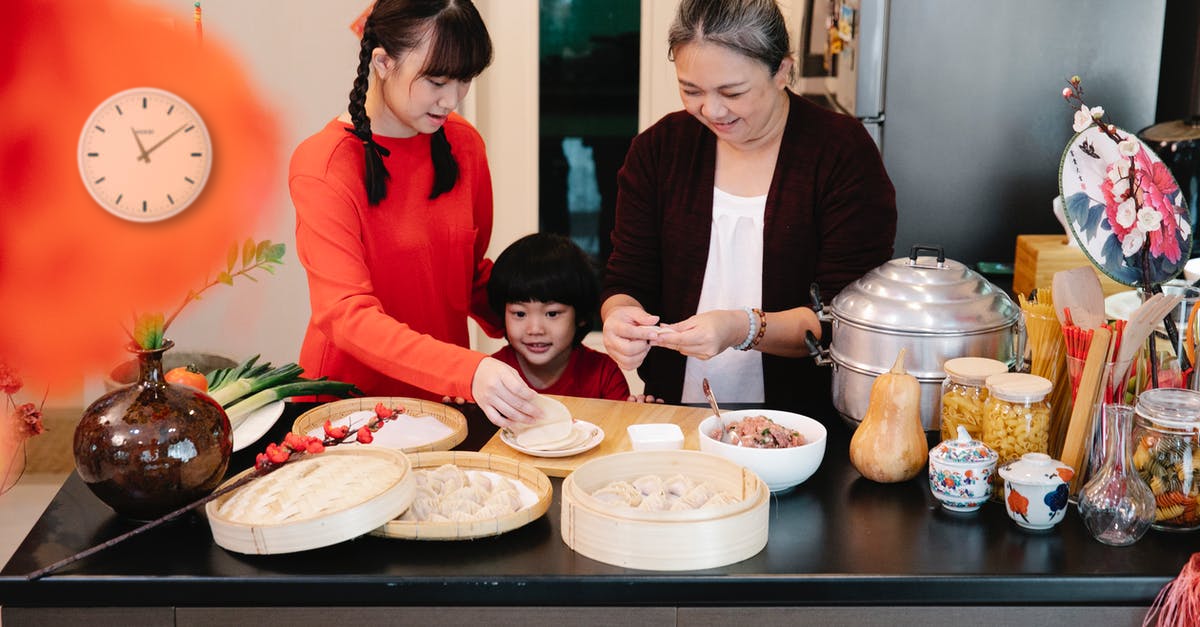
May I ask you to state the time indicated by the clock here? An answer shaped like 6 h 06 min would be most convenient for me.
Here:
11 h 09 min
